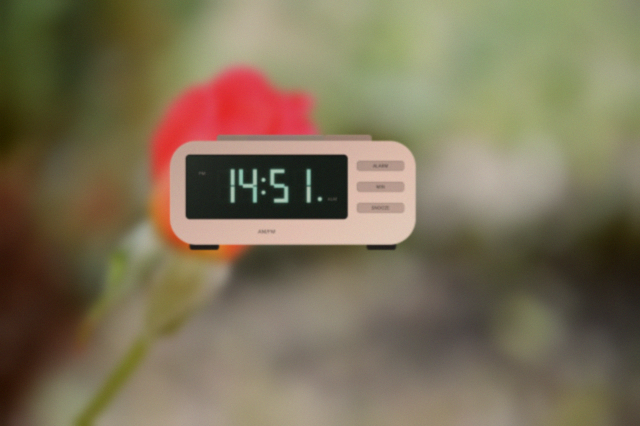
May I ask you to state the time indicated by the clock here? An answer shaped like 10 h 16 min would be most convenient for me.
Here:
14 h 51 min
